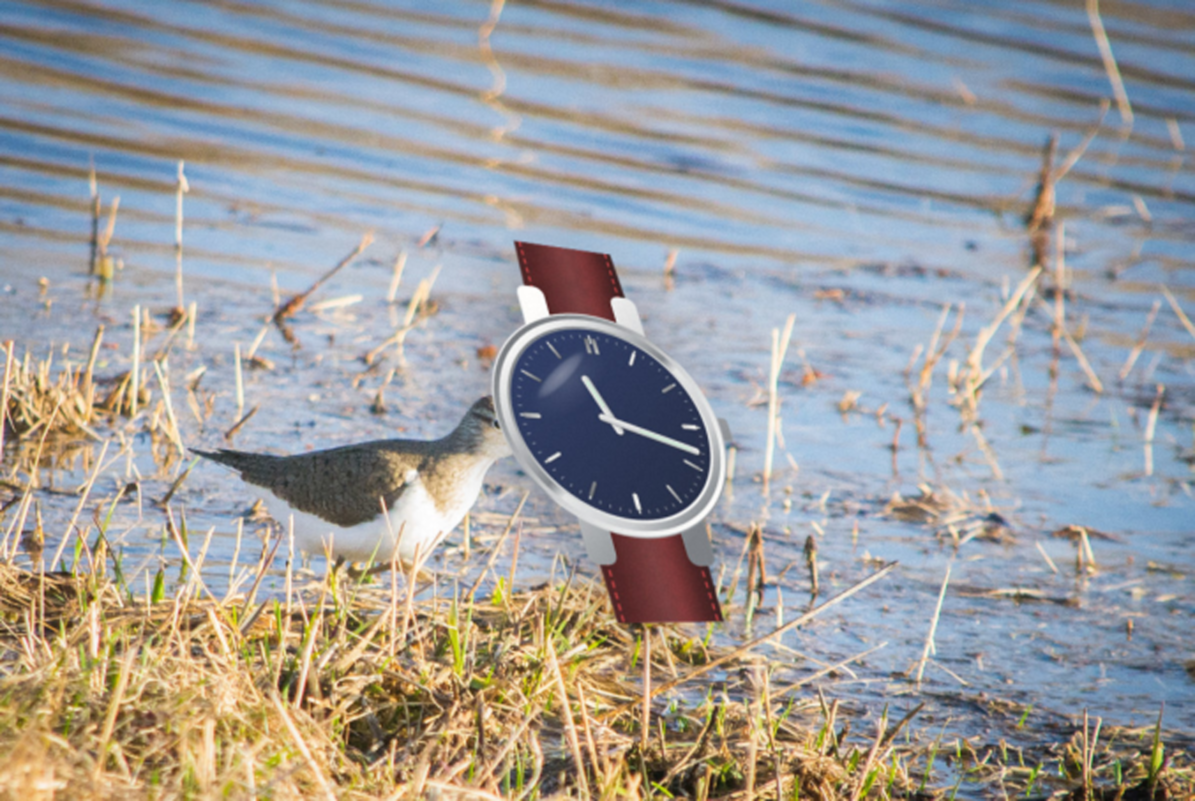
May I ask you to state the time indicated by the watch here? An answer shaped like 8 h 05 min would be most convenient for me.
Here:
11 h 18 min
